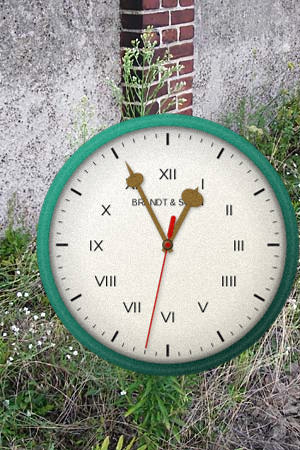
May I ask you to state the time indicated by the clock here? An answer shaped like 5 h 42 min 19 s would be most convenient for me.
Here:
12 h 55 min 32 s
